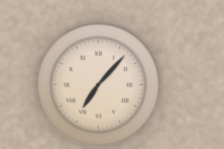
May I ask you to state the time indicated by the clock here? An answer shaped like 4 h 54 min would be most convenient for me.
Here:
7 h 07 min
